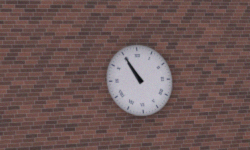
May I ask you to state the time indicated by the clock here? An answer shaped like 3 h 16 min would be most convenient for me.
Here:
10 h 55 min
